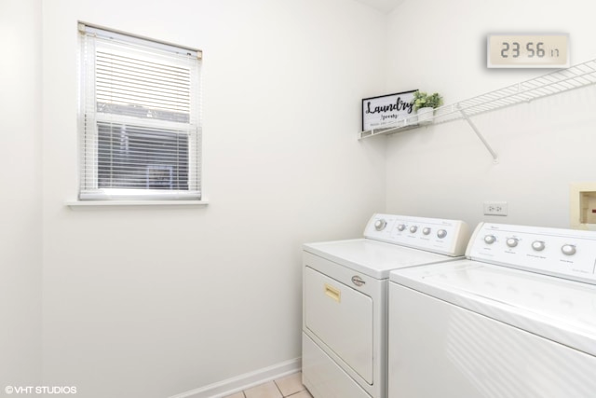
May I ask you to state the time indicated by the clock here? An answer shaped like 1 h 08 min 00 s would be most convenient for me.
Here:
23 h 56 min 17 s
